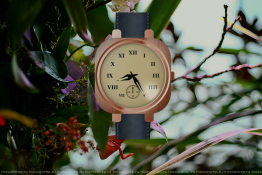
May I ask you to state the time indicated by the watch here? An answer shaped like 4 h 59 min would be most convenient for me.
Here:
8 h 25 min
